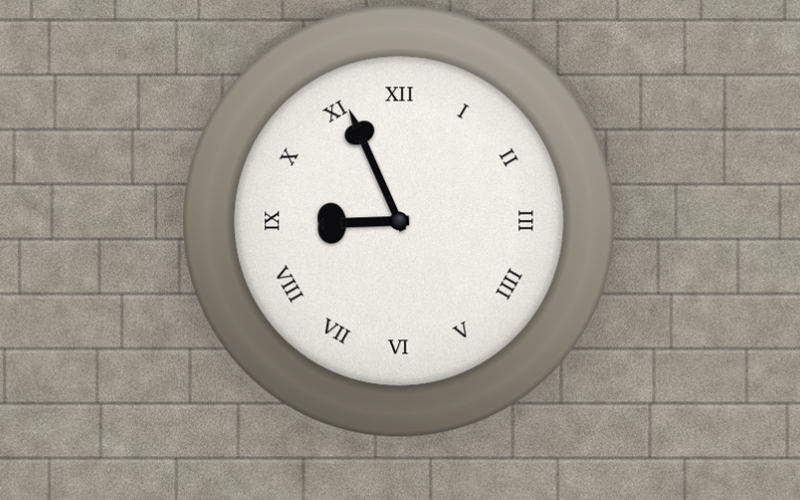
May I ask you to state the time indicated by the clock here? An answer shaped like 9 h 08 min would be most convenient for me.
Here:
8 h 56 min
